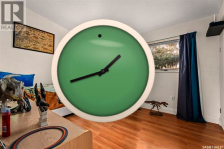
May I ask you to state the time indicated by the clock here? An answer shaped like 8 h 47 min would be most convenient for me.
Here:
1 h 43 min
